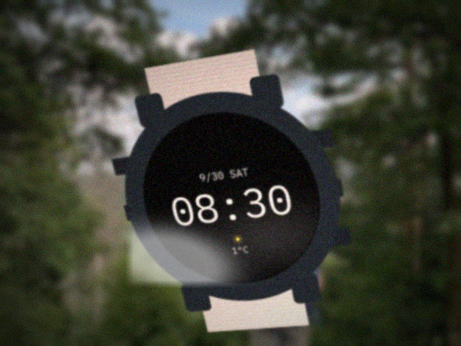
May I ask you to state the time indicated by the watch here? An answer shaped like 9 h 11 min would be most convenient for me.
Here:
8 h 30 min
